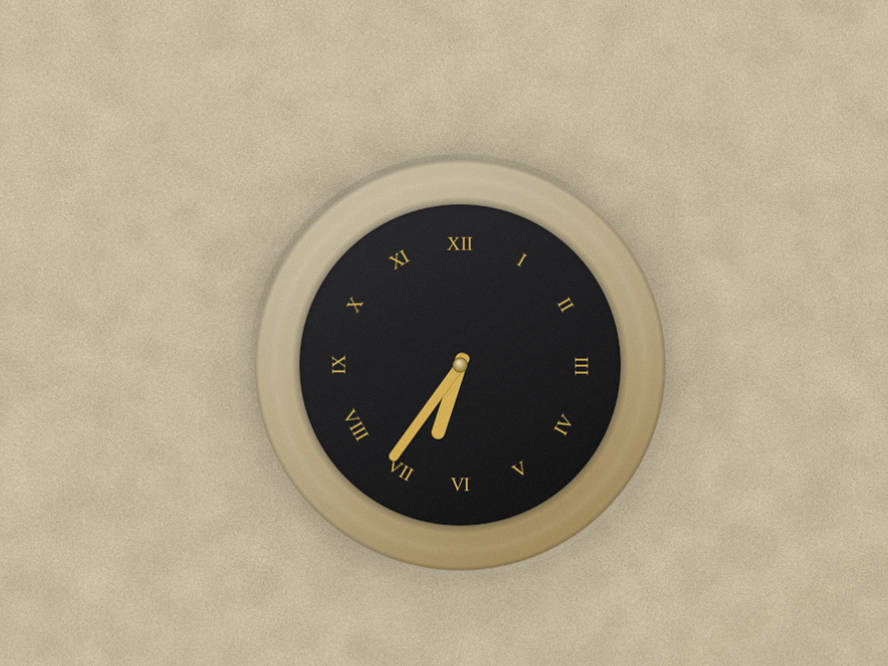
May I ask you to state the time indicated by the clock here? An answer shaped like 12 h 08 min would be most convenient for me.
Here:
6 h 36 min
